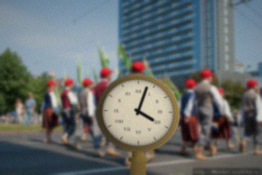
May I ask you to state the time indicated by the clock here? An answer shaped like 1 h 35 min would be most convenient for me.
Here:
4 h 03 min
